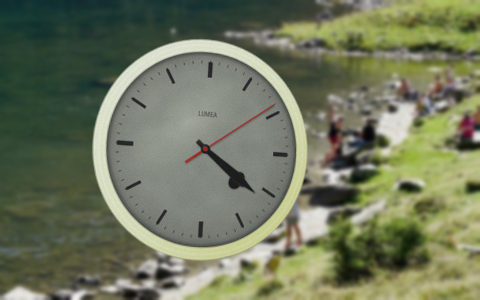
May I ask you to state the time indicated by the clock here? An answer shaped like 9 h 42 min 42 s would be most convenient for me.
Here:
4 h 21 min 09 s
